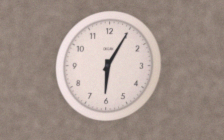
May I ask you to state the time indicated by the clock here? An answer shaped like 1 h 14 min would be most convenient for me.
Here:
6 h 05 min
